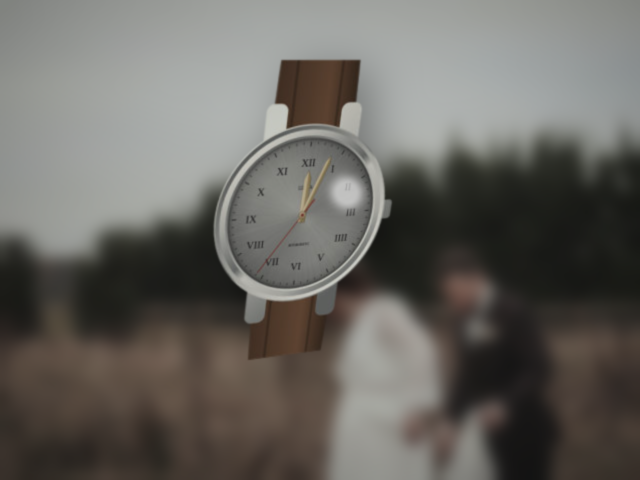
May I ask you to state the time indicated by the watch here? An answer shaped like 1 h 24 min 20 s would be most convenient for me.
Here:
12 h 03 min 36 s
